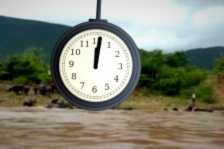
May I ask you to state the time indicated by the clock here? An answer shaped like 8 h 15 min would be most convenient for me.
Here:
12 h 01 min
